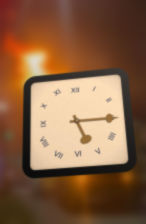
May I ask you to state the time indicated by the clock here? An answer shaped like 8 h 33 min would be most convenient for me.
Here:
5 h 15 min
